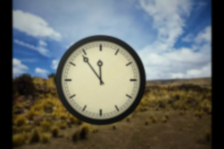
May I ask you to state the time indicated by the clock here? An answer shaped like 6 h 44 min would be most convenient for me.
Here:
11 h 54 min
